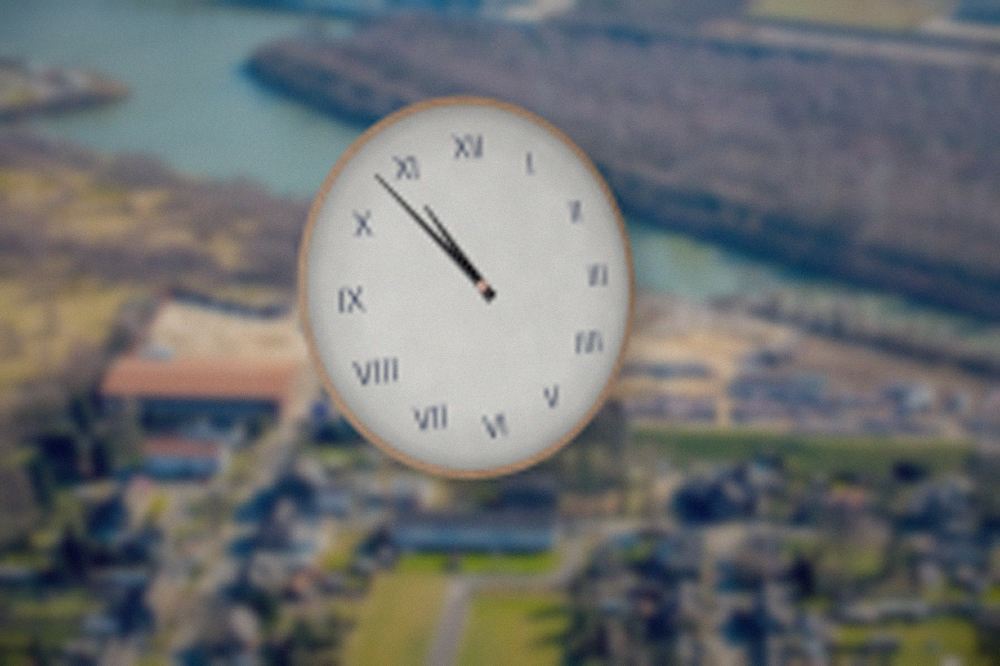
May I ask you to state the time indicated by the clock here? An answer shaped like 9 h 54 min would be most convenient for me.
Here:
10 h 53 min
